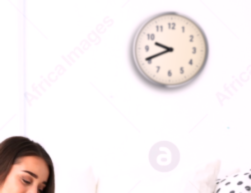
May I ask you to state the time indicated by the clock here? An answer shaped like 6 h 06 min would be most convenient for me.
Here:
9 h 41 min
